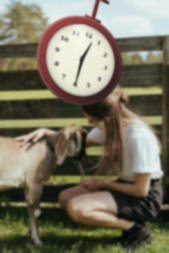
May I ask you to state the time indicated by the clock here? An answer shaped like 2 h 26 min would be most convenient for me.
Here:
12 h 30 min
